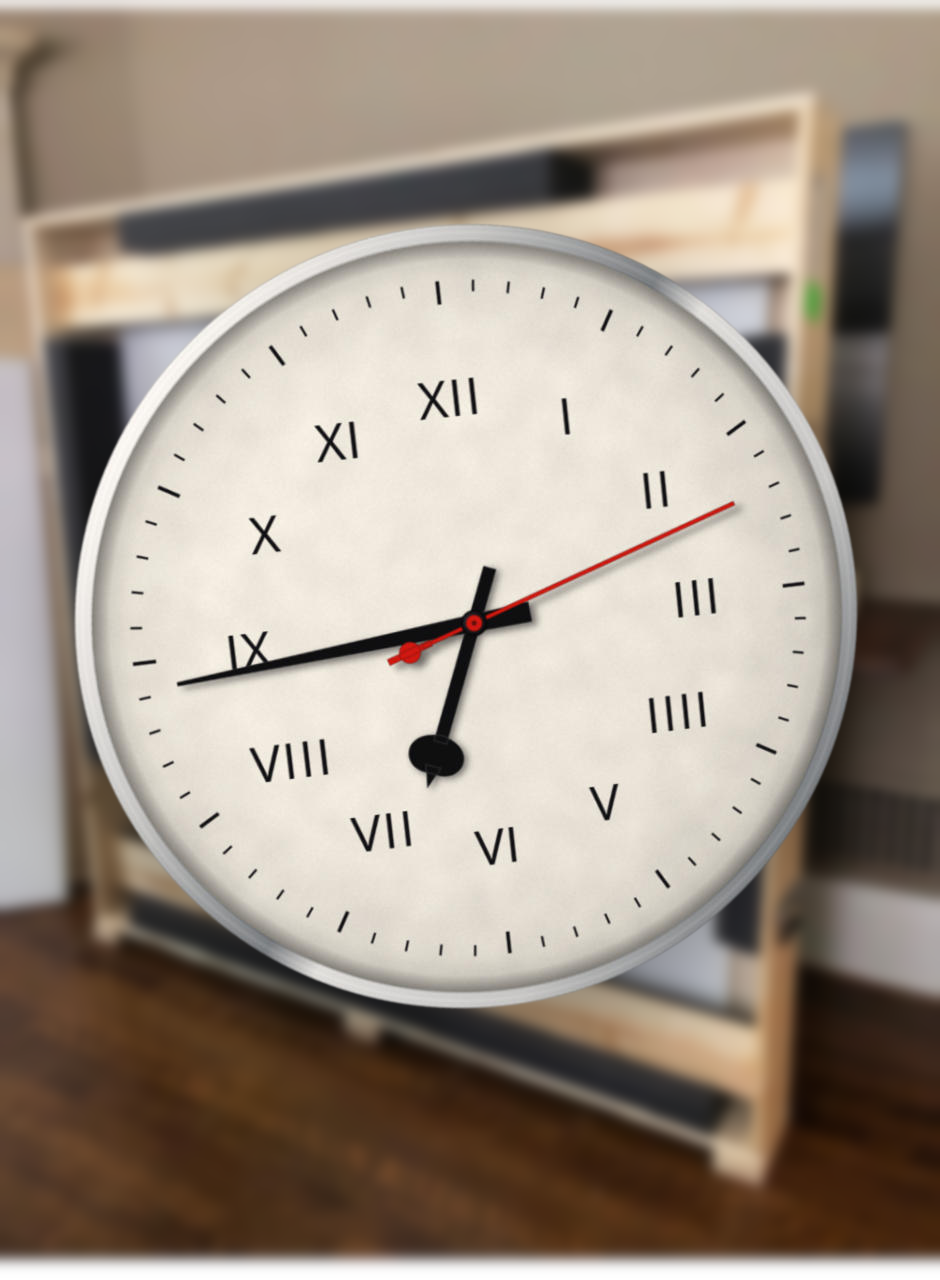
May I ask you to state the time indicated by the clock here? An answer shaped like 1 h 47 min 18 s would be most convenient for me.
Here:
6 h 44 min 12 s
